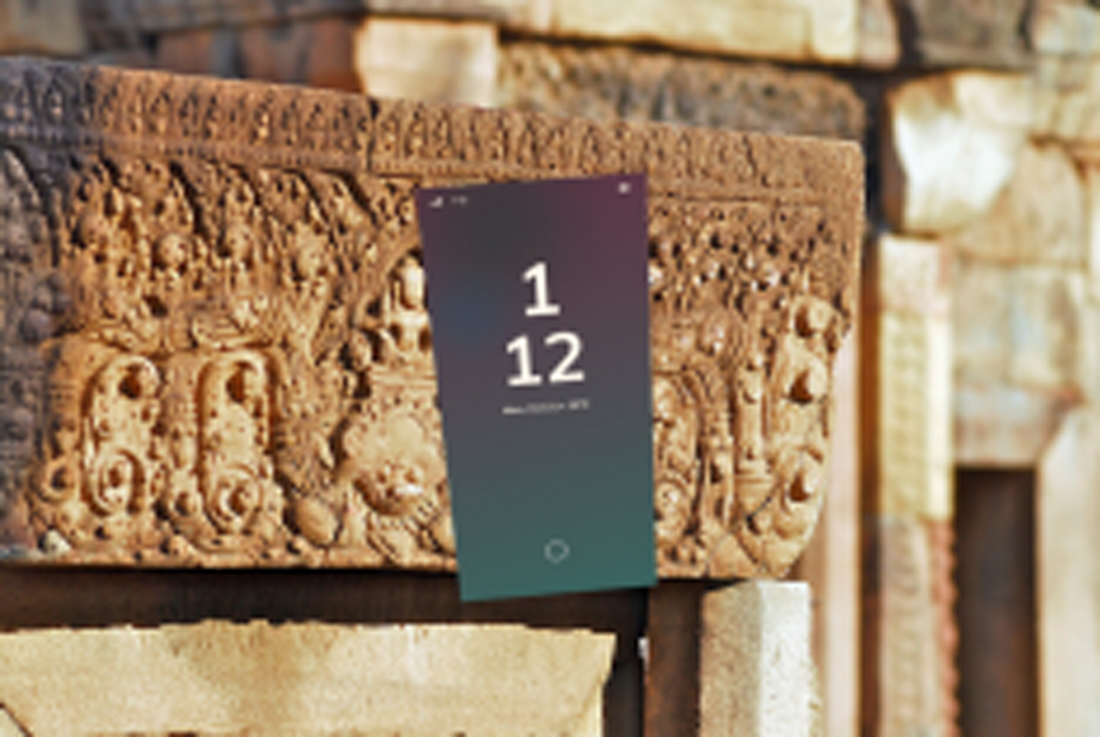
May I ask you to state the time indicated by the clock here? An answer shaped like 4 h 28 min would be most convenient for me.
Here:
1 h 12 min
